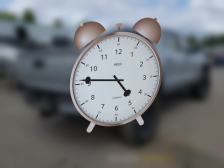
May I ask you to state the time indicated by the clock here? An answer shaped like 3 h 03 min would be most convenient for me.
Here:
4 h 46 min
